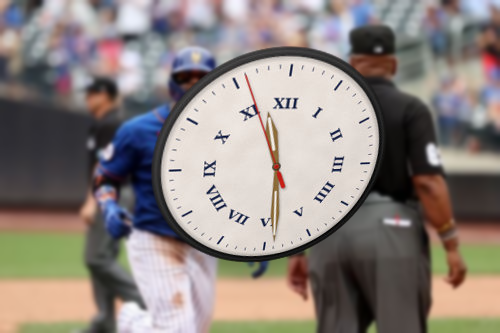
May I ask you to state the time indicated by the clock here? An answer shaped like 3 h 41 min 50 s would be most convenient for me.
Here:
11 h 28 min 56 s
